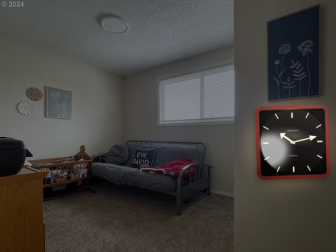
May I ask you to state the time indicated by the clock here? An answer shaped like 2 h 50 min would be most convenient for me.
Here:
10 h 13 min
